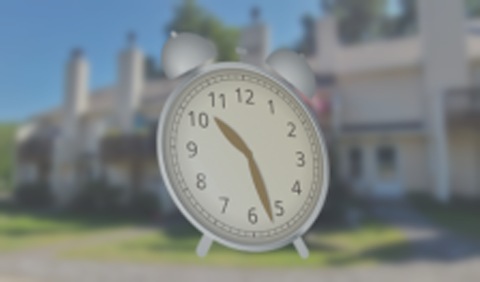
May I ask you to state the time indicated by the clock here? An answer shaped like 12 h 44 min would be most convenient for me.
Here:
10 h 27 min
